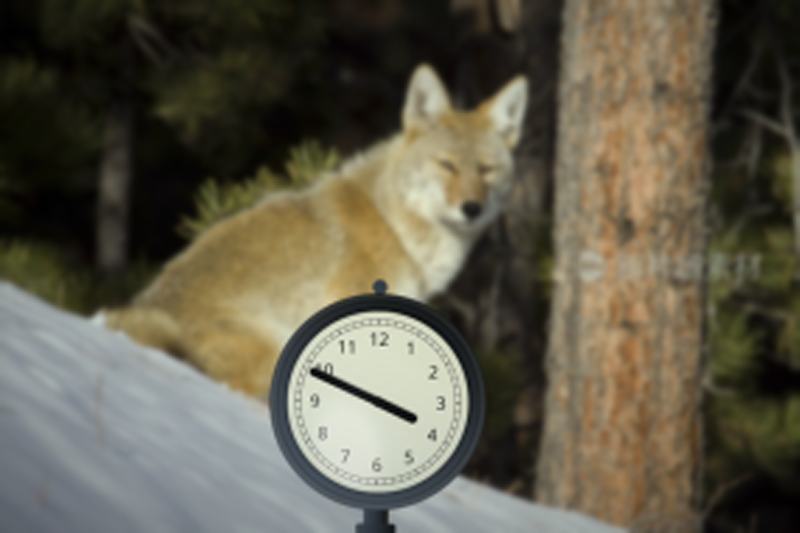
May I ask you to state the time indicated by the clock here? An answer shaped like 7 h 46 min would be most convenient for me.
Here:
3 h 49 min
